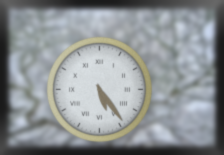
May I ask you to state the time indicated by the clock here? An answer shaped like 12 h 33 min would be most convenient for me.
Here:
5 h 24 min
